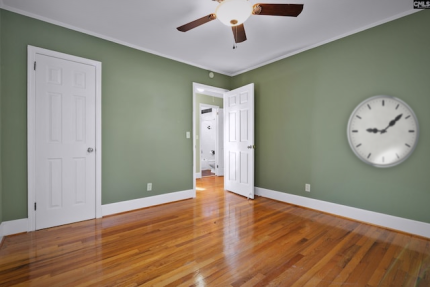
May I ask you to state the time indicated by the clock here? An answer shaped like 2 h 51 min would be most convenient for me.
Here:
9 h 08 min
